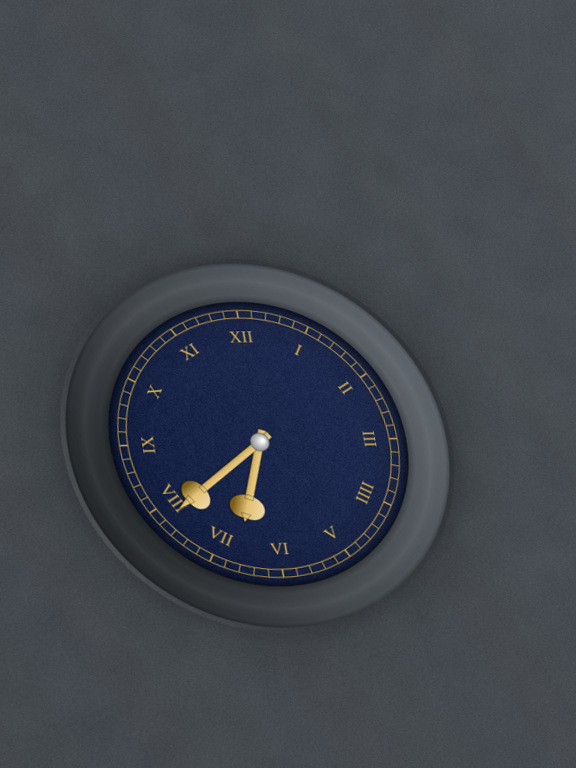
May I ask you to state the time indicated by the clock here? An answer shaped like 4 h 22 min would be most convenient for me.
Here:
6 h 39 min
